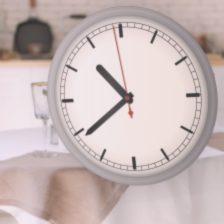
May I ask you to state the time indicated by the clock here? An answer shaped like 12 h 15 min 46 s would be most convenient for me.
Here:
10 h 38 min 59 s
